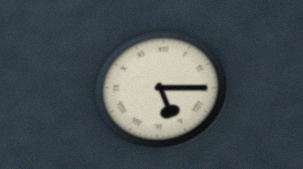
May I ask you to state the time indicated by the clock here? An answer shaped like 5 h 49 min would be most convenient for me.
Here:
5 h 15 min
